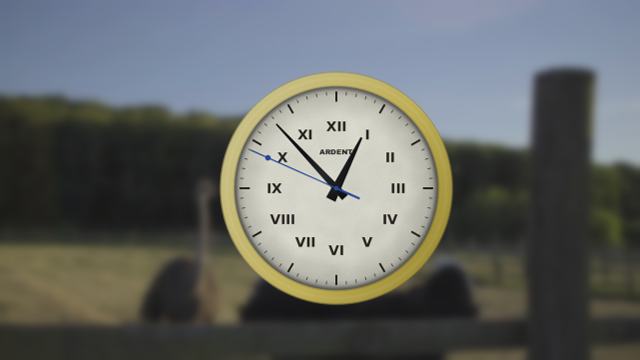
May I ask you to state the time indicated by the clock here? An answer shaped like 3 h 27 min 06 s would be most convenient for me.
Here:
12 h 52 min 49 s
